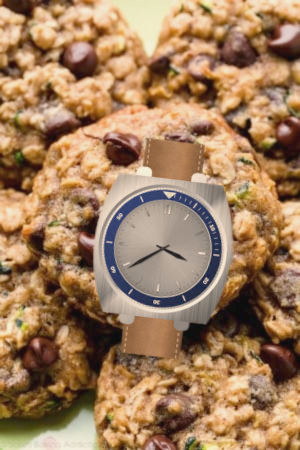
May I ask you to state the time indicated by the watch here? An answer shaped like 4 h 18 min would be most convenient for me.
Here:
3 h 39 min
